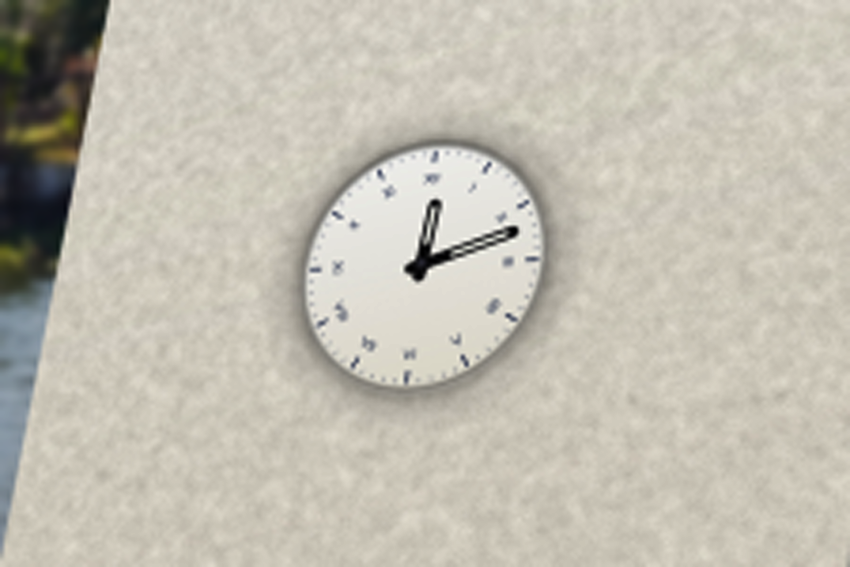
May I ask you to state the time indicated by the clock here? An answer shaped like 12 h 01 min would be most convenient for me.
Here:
12 h 12 min
